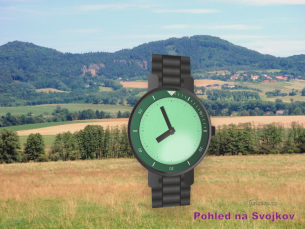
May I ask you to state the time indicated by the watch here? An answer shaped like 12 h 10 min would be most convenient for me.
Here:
7 h 56 min
